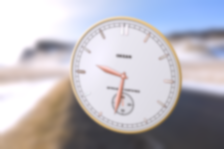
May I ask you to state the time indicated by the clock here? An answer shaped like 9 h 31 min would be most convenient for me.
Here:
9 h 32 min
